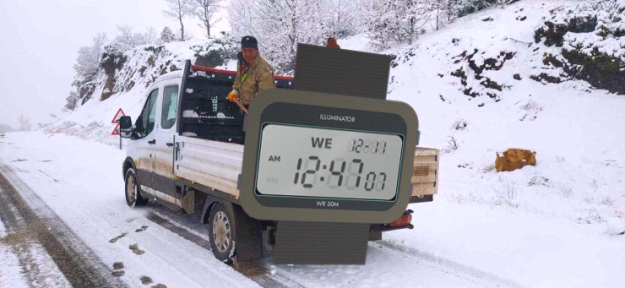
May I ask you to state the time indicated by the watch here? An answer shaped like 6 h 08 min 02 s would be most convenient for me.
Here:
12 h 47 min 07 s
